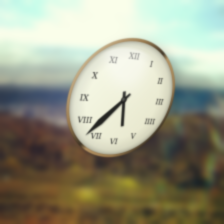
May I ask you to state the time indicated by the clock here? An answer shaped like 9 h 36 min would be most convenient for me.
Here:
5 h 37 min
